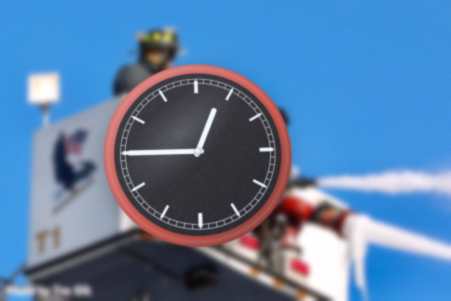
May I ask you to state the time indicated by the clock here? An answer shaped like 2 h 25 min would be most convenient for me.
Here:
12 h 45 min
